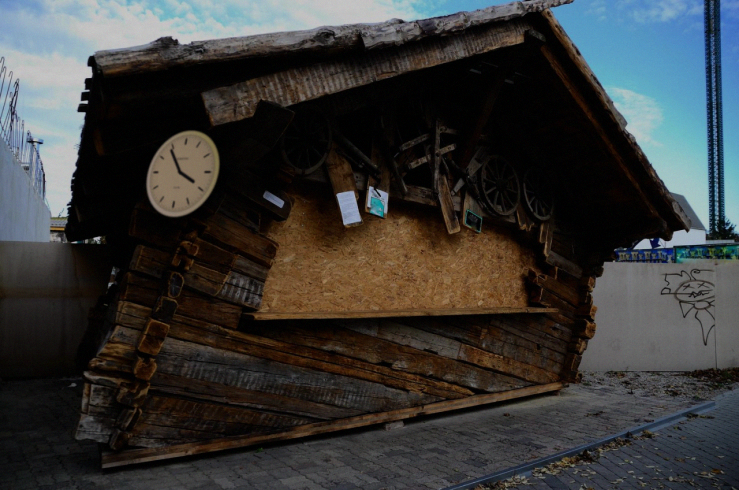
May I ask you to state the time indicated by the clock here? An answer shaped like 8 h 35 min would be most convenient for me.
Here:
3 h 54 min
